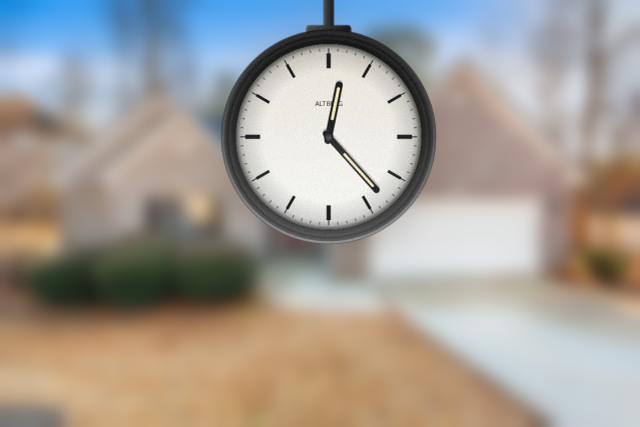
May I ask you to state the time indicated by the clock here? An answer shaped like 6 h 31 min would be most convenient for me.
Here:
12 h 23 min
